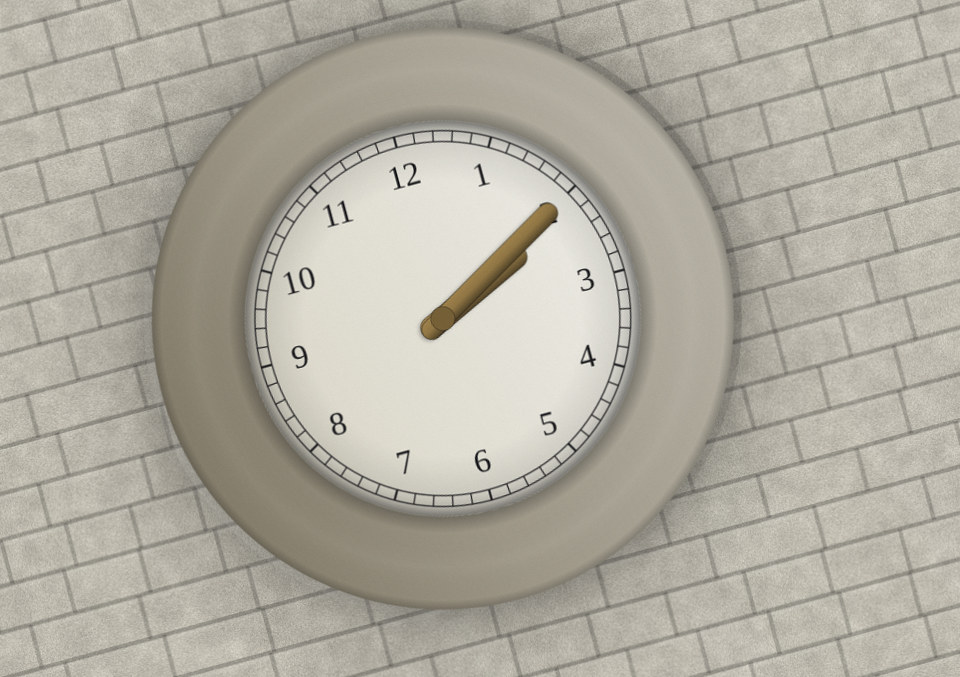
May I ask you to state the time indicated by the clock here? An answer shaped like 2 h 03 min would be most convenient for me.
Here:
2 h 10 min
